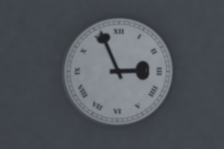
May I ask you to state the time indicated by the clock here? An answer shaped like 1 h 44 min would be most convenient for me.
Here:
2 h 56 min
